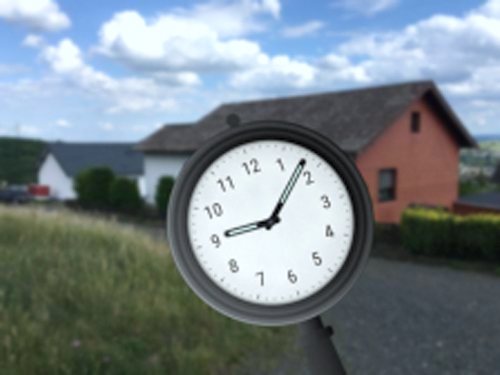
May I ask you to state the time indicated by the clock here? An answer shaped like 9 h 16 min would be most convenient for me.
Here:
9 h 08 min
